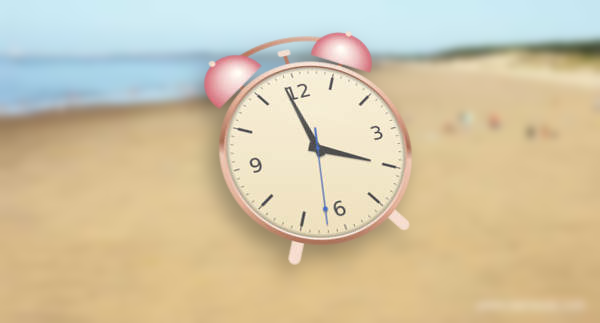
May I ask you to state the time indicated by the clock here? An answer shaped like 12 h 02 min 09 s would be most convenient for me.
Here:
3 h 58 min 32 s
